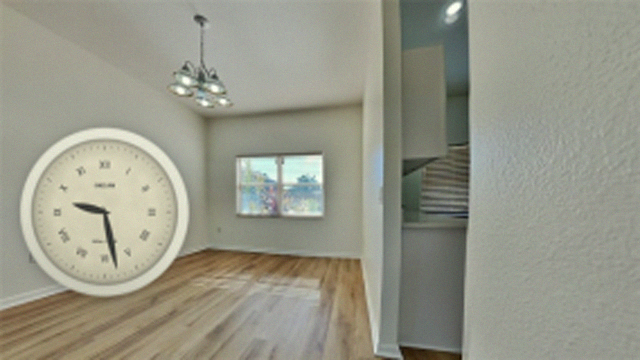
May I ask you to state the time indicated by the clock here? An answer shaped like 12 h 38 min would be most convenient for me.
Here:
9 h 28 min
